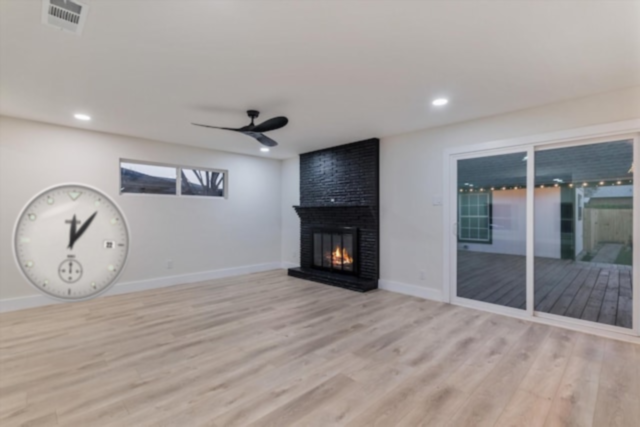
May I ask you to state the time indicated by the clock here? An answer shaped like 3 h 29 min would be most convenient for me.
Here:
12 h 06 min
